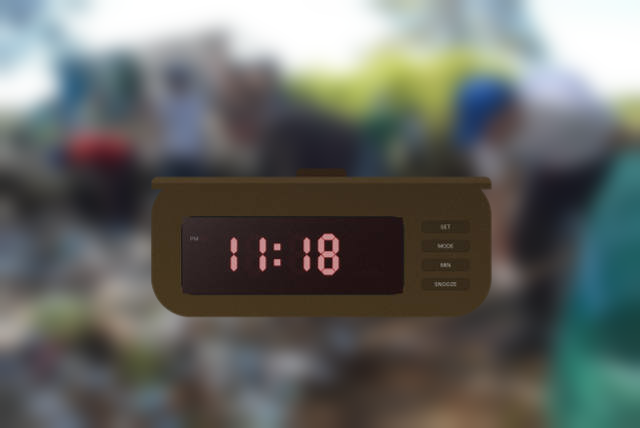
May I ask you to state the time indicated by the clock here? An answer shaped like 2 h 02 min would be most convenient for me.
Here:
11 h 18 min
